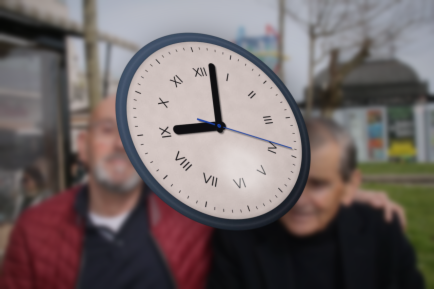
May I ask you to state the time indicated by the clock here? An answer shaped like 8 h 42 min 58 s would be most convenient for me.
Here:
9 h 02 min 19 s
